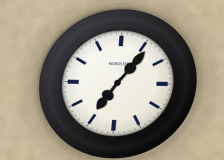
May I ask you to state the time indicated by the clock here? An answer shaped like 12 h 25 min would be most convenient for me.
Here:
7 h 06 min
